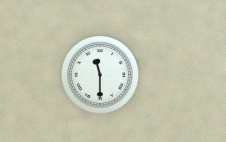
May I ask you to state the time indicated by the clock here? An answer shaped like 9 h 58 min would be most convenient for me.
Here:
11 h 30 min
